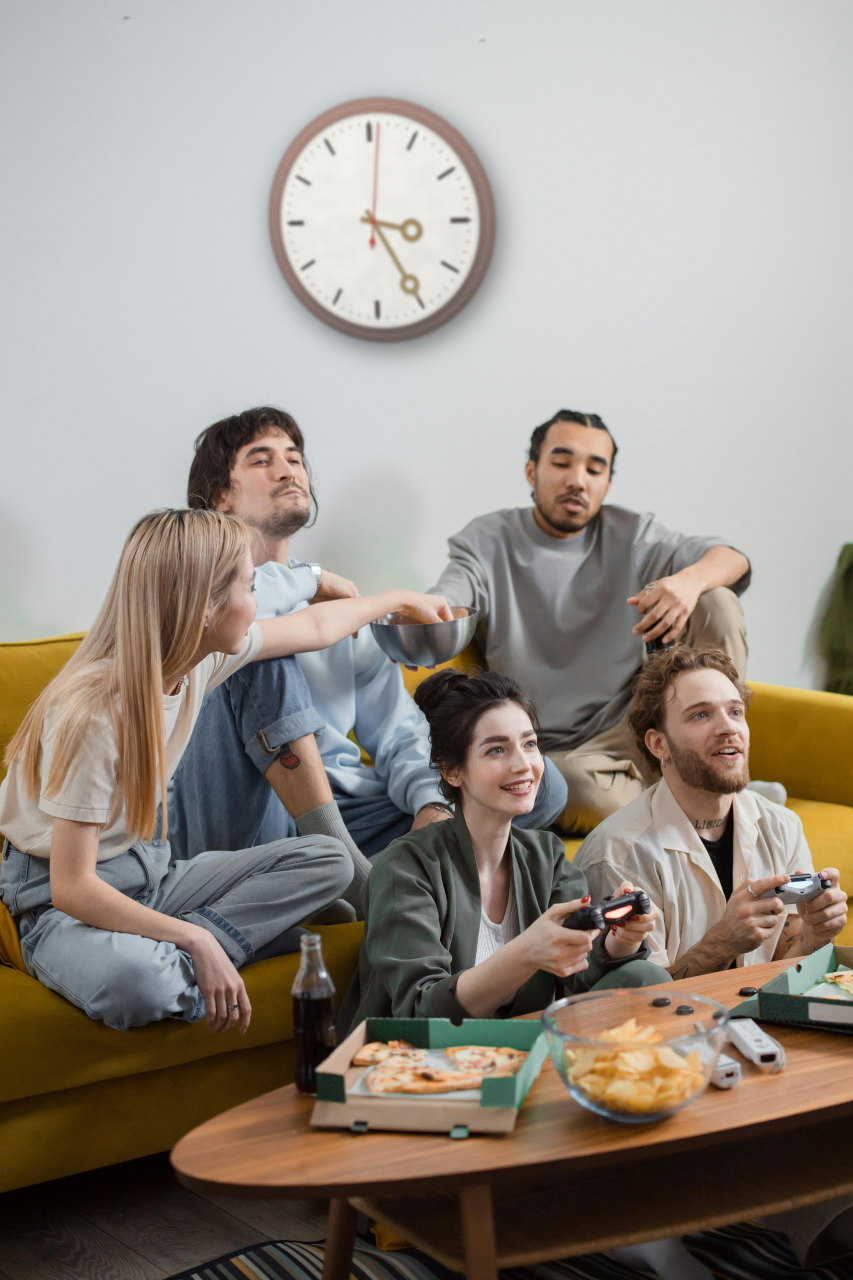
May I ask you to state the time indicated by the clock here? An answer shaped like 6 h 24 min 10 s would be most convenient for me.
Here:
3 h 25 min 01 s
